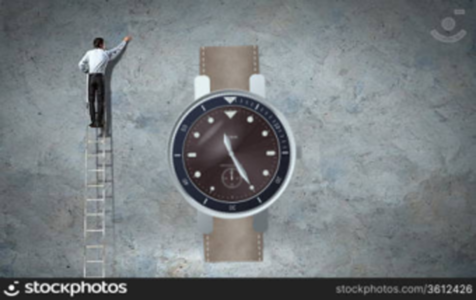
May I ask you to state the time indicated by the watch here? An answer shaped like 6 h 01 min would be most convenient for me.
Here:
11 h 25 min
